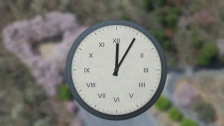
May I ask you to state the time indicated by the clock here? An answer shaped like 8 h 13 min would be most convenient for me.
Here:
12 h 05 min
